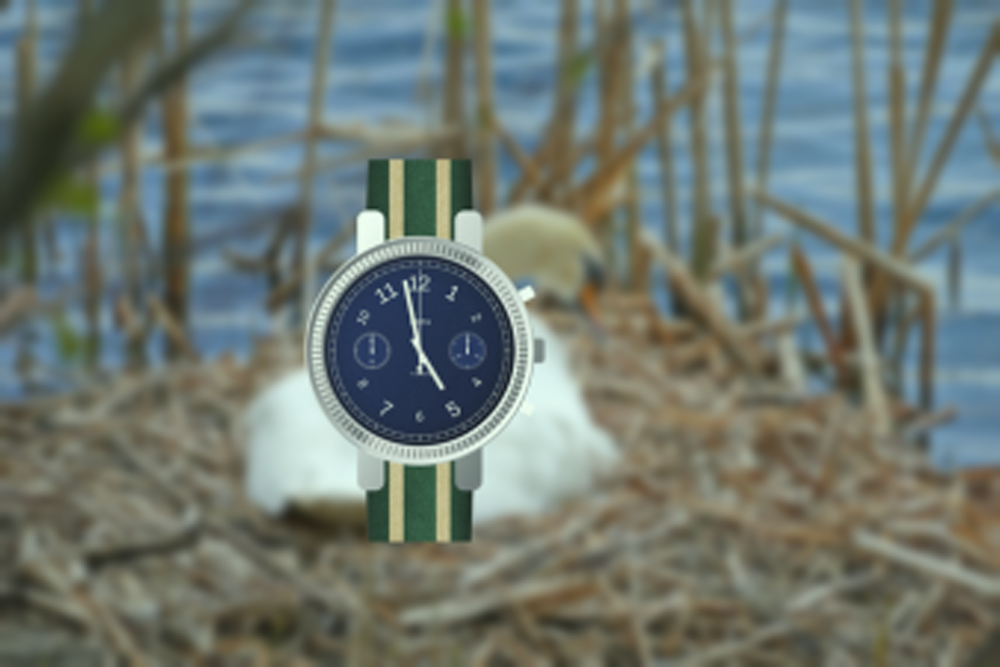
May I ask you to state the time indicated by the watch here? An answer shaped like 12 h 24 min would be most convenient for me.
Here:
4 h 58 min
